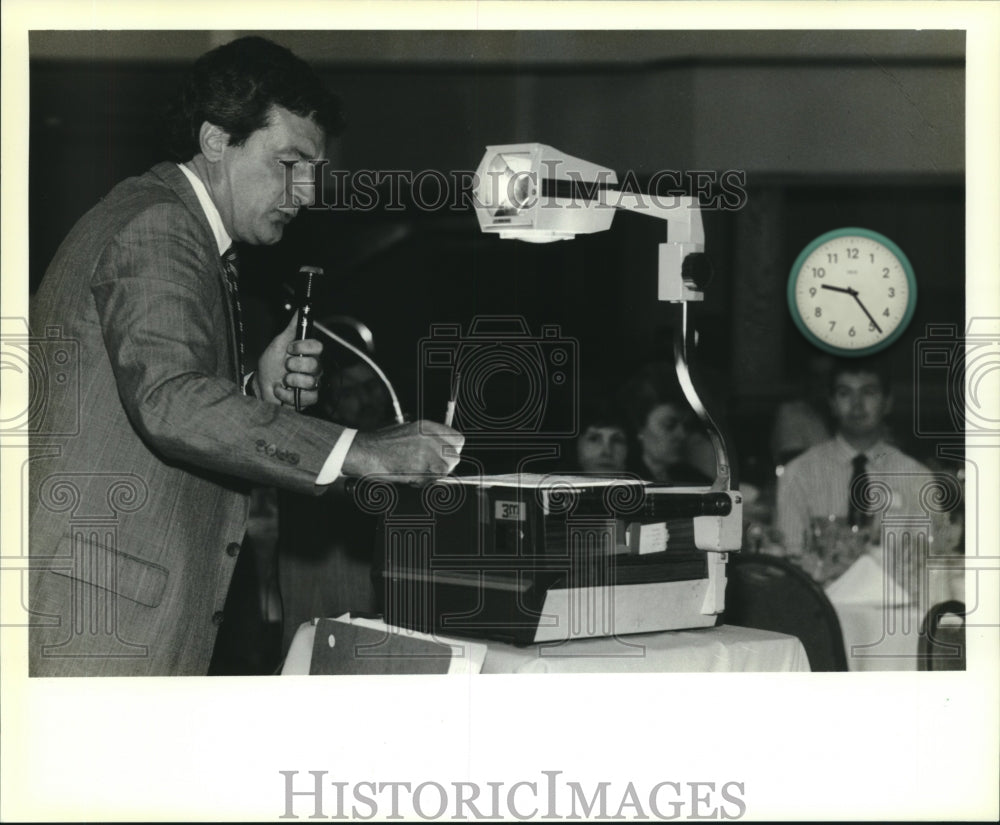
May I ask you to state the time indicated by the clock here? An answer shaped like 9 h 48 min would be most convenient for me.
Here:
9 h 24 min
